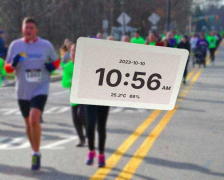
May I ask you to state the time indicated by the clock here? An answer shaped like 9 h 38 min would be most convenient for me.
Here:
10 h 56 min
